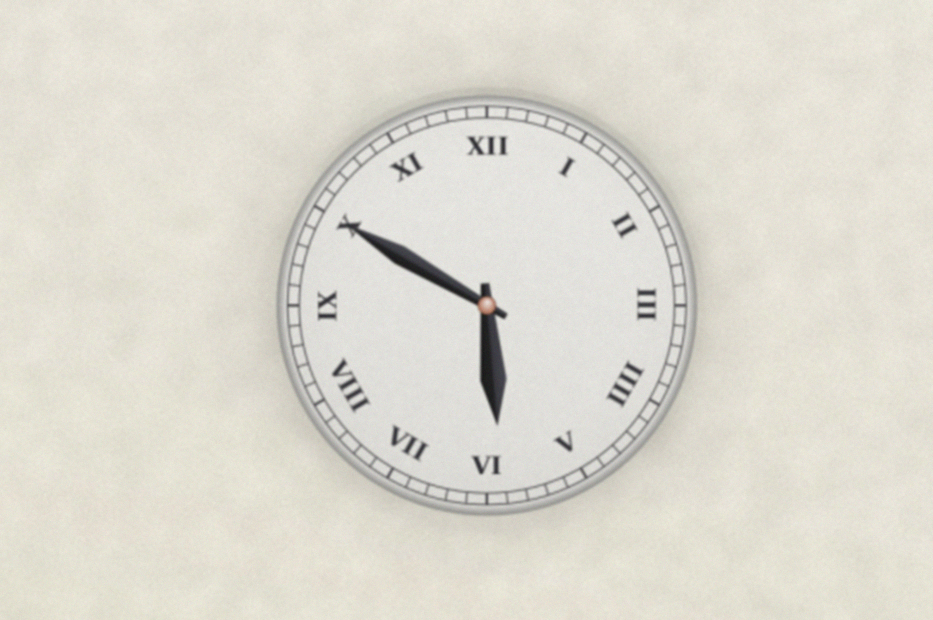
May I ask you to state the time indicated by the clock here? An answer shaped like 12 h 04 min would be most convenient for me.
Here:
5 h 50 min
